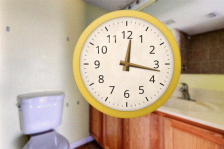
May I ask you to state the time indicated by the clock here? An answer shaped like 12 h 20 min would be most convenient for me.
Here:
12 h 17 min
